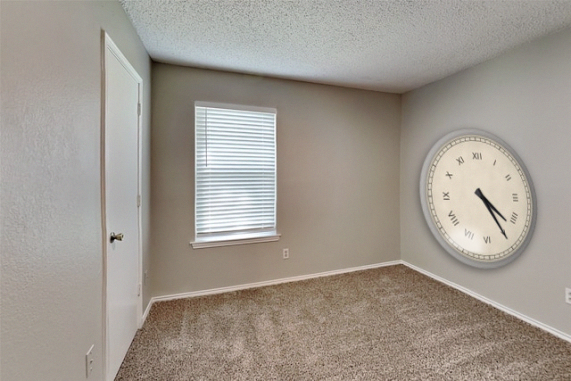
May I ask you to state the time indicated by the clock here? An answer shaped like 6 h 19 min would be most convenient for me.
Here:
4 h 25 min
